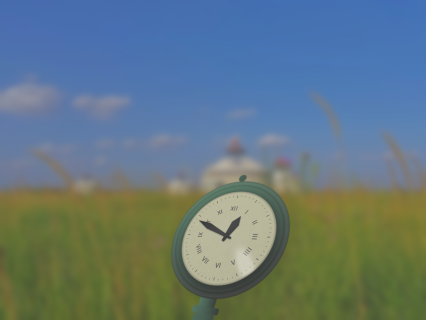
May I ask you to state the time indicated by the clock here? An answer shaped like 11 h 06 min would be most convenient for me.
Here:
12 h 49 min
